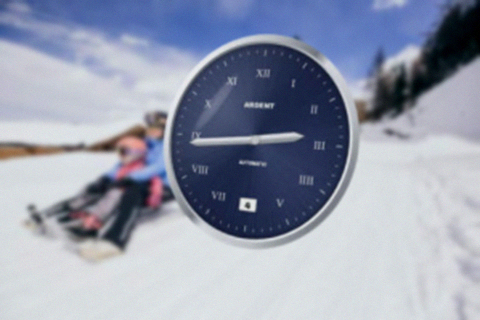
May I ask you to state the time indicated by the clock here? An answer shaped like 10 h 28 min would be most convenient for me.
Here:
2 h 44 min
